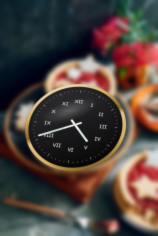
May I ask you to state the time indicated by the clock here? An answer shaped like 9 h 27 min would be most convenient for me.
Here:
4 h 41 min
